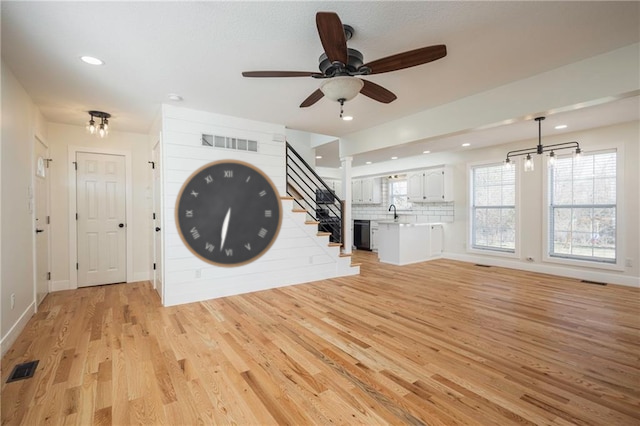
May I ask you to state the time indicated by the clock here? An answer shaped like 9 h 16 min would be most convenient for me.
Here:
6 h 32 min
